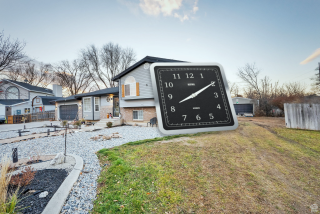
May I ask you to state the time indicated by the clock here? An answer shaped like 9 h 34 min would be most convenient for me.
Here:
8 h 10 min
